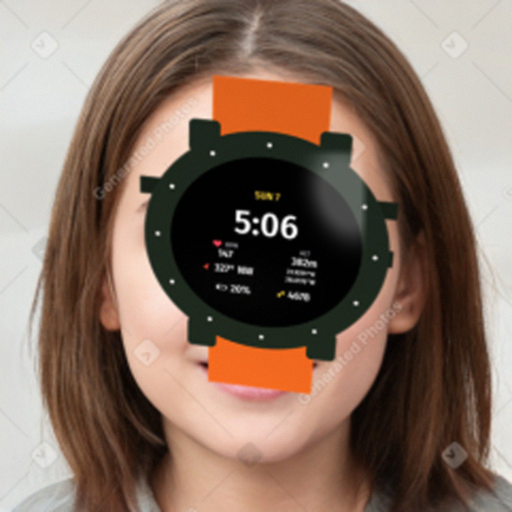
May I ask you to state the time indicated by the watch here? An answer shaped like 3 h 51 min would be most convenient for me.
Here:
5 h 06 min
